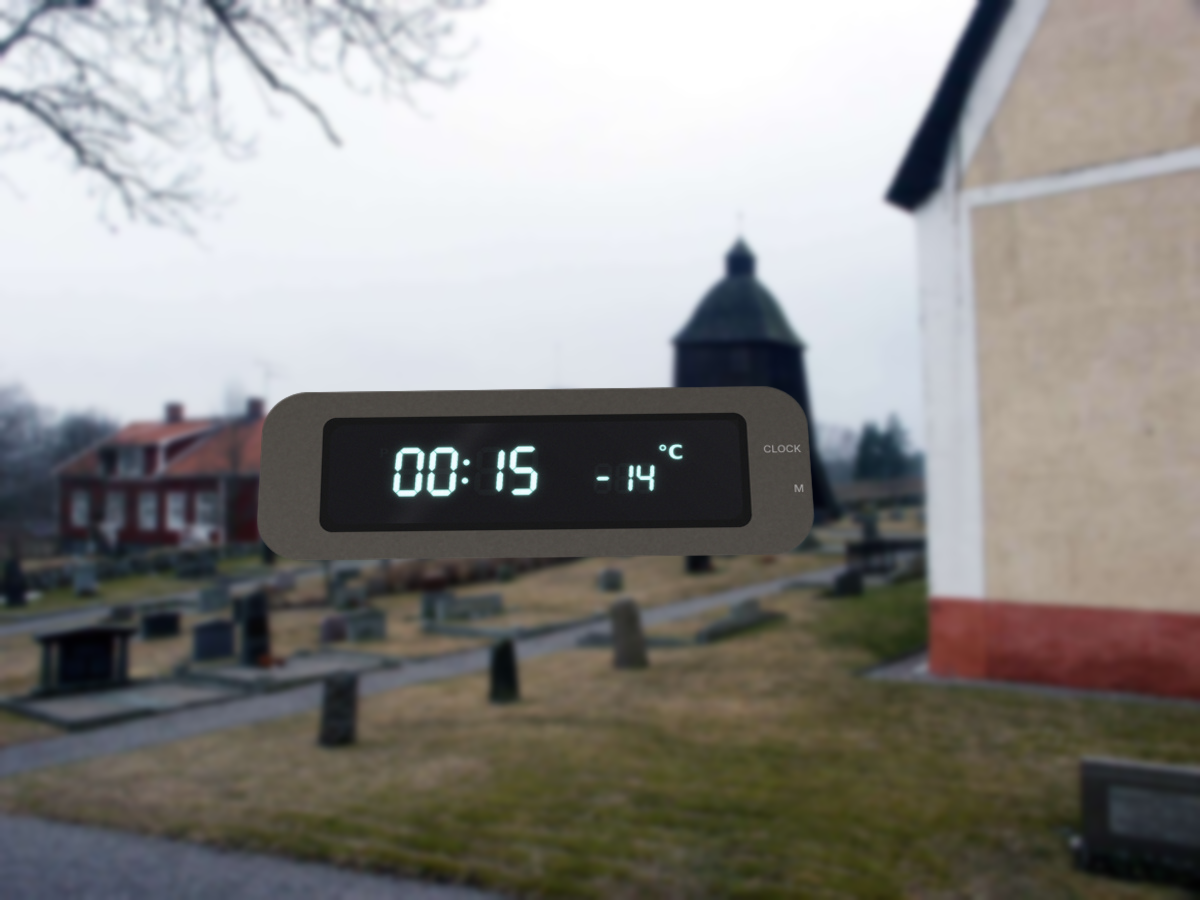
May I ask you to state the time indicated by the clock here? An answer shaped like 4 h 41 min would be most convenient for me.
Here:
0 h 15 min
